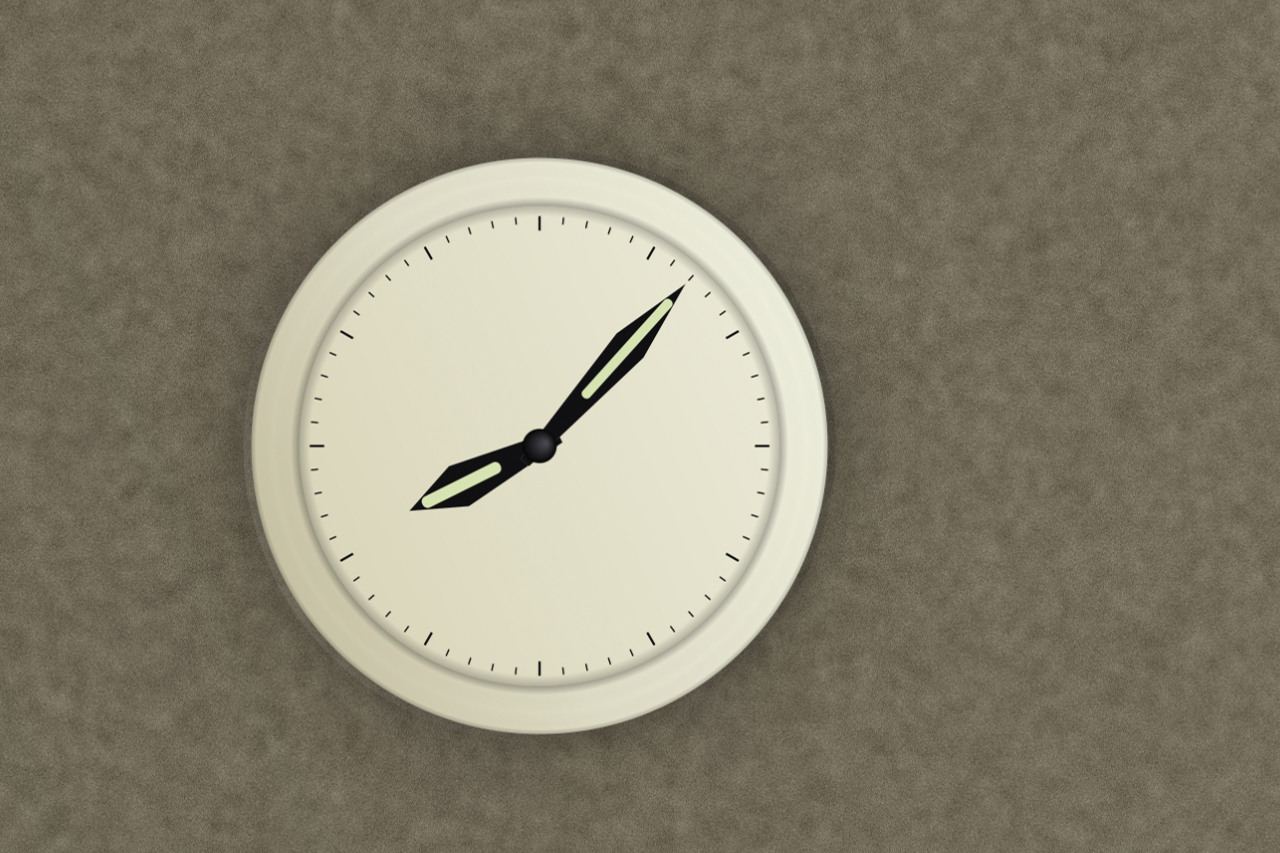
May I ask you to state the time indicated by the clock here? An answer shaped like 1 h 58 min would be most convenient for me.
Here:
8 h 07 min
